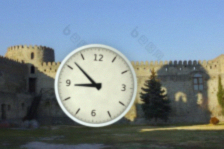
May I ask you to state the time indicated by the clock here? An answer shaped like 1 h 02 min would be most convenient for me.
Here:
8 h 52 min
